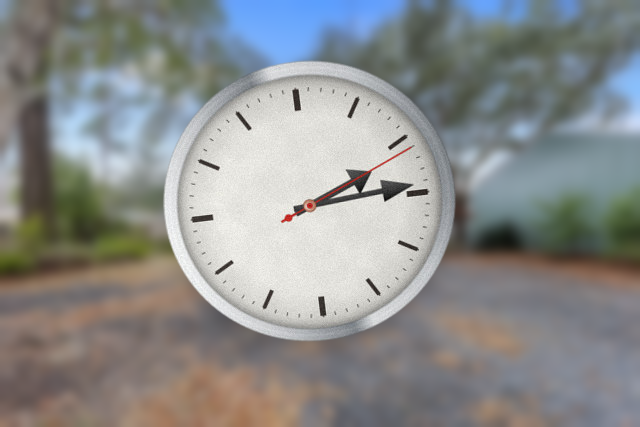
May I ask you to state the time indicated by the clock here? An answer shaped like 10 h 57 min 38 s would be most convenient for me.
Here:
2 h 14 min 11 s
